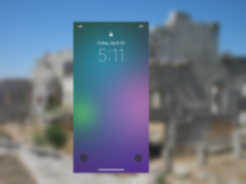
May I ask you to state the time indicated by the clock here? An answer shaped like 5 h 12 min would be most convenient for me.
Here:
5 h 11 min
